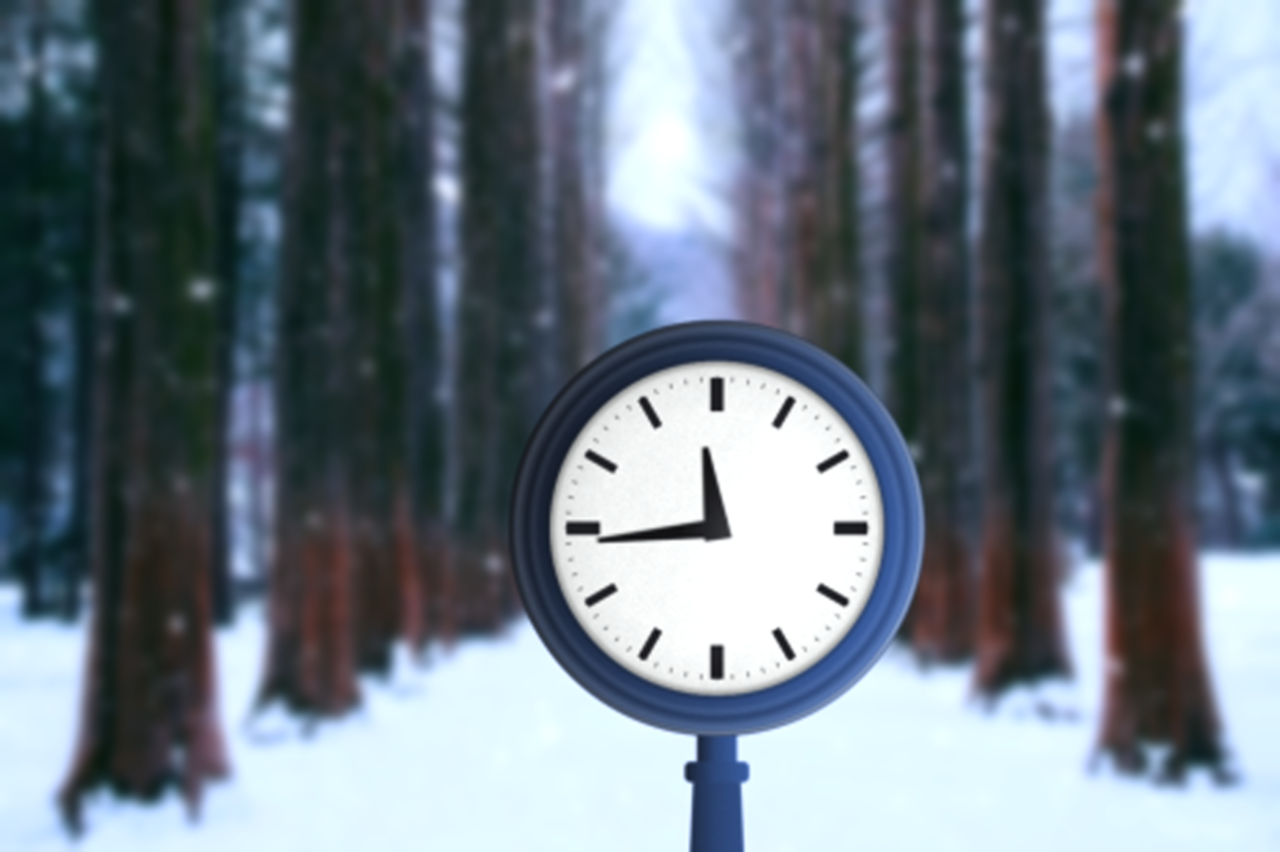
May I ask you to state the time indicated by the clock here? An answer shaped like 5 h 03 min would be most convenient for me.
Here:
11 h 44 min
